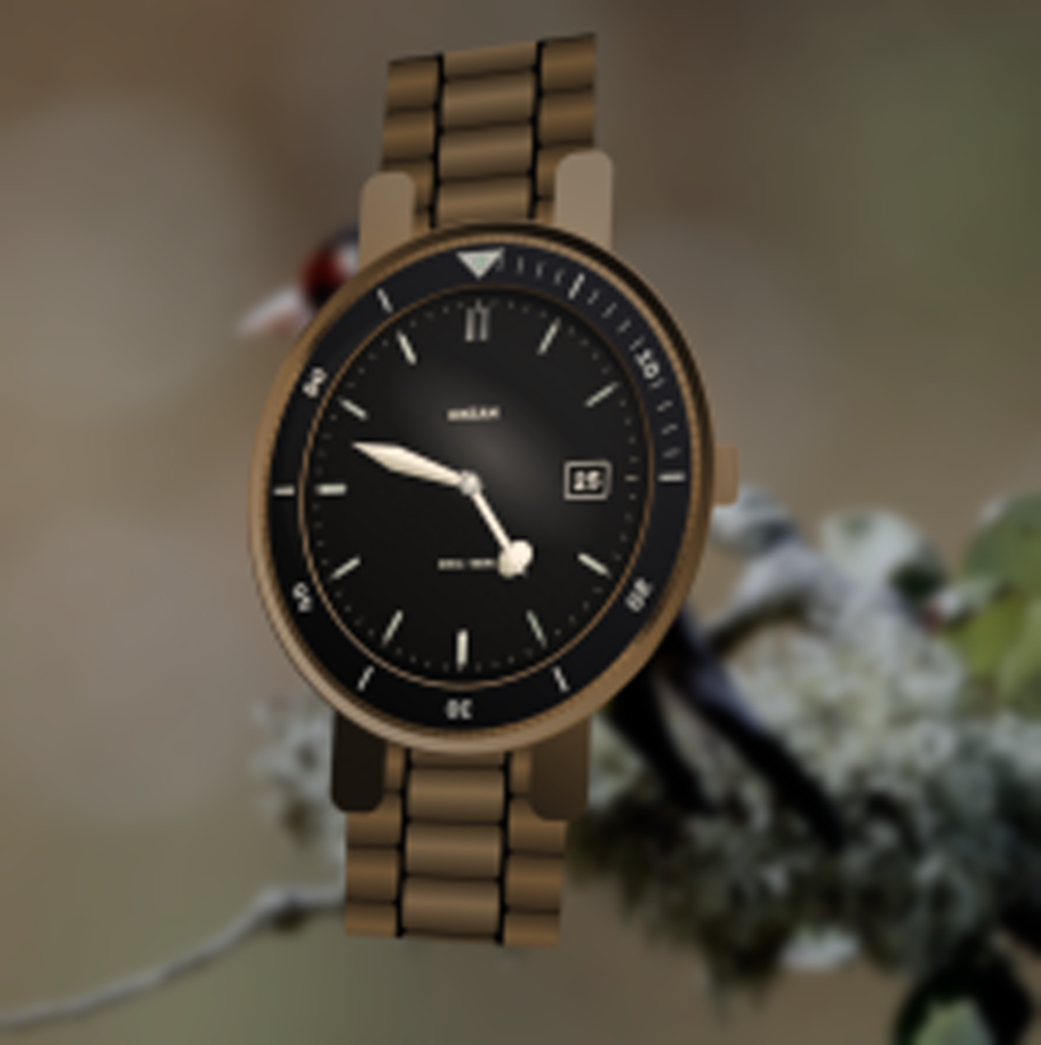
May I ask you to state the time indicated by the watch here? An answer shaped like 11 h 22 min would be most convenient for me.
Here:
4 h 48 min
